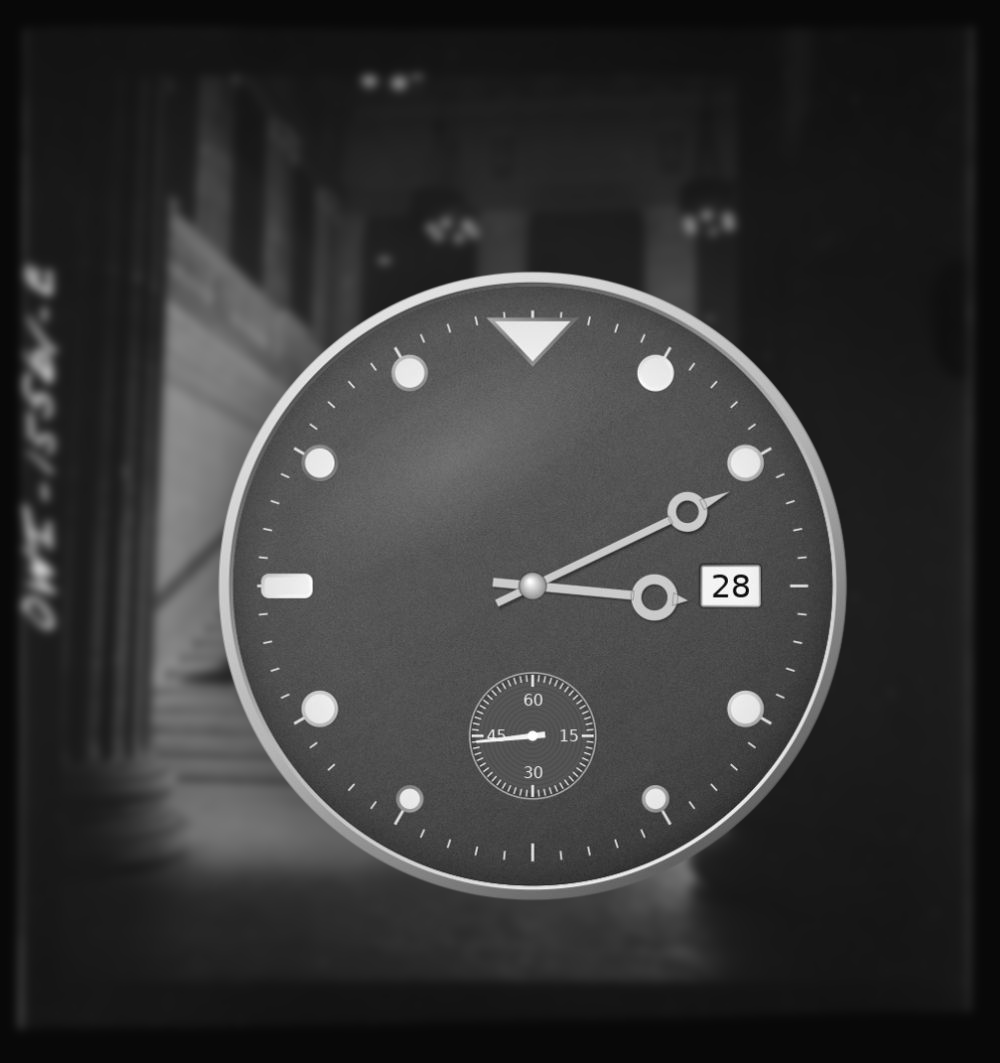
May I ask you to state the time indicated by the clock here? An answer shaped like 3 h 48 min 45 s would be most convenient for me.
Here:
3 h 10 min 44 s
